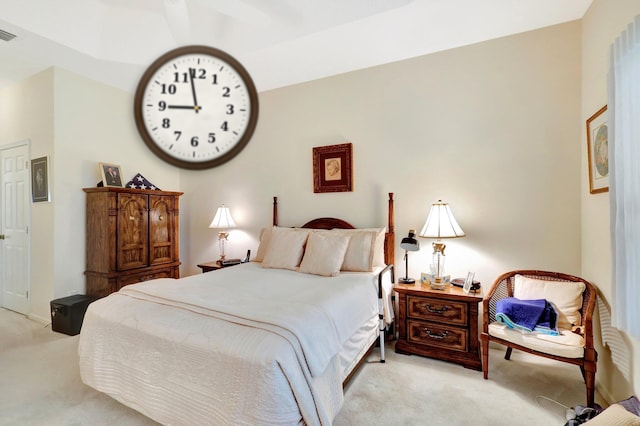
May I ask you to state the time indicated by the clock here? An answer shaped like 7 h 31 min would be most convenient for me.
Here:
8 h 58 min
